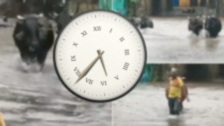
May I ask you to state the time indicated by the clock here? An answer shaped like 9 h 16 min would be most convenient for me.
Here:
5 h 38 min
